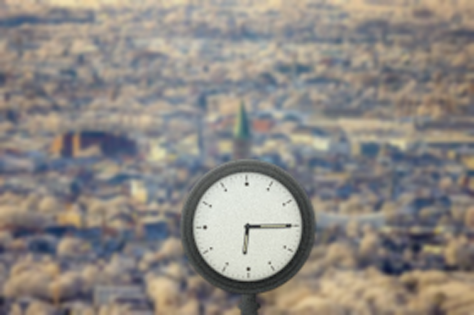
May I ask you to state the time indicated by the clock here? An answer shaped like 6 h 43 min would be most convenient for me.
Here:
6 h 15 min
